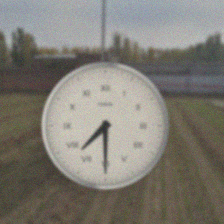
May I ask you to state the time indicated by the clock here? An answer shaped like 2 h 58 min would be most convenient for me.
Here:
7 h 30 min
